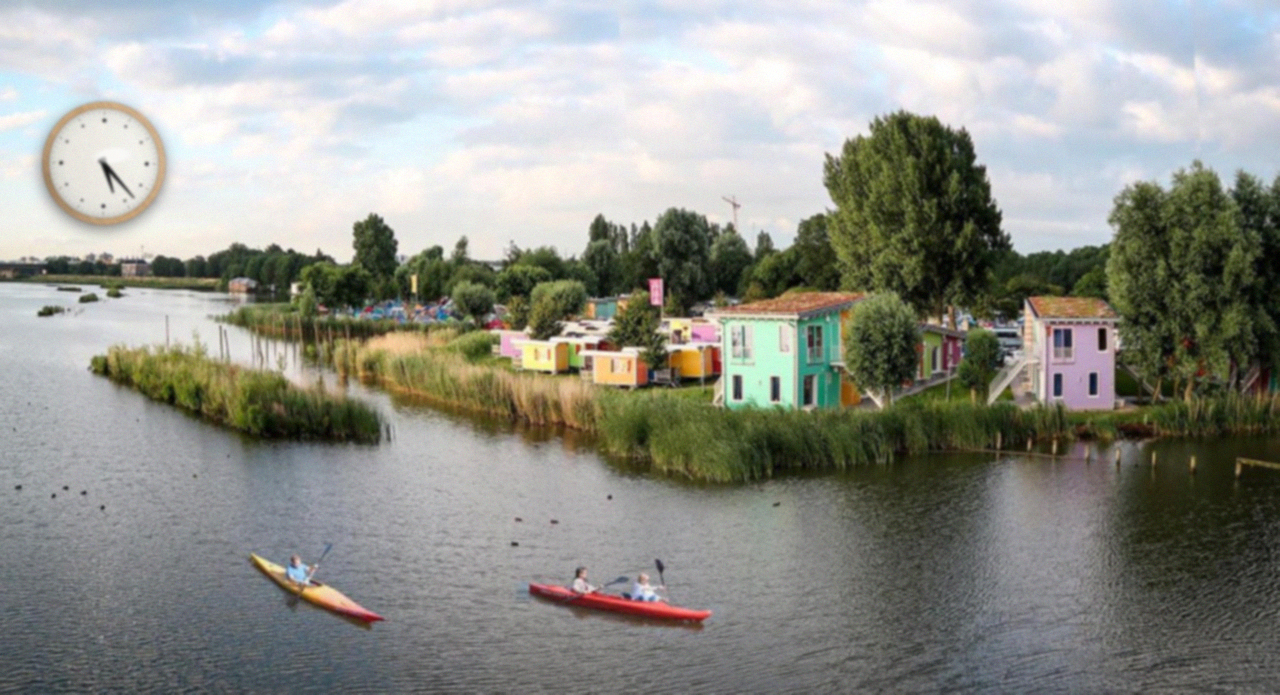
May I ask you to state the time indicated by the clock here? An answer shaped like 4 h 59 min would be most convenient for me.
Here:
5 h 23 min
